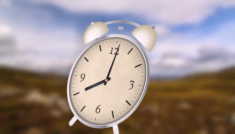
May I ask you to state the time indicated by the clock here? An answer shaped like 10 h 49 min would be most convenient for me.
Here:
8 h 01 min
